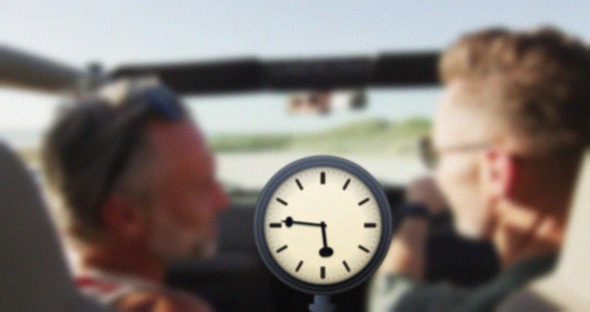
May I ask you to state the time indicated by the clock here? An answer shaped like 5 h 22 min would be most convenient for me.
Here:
5 h 46 min
